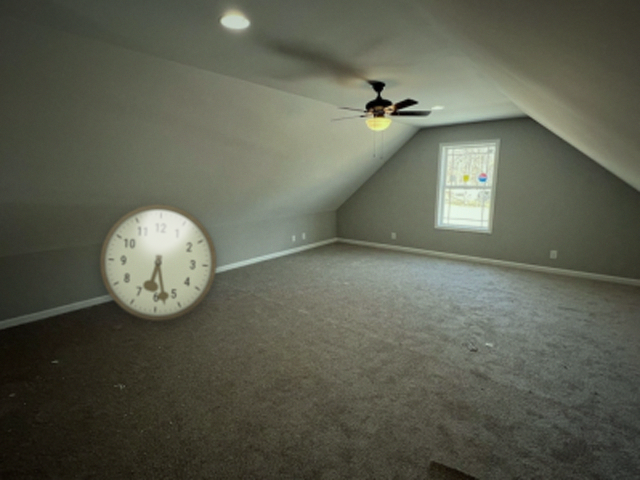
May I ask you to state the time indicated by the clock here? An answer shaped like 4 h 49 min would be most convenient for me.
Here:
6 h 28 min
